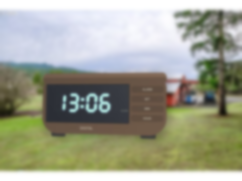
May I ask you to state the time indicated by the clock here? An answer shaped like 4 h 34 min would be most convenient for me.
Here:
13 h 06 min
